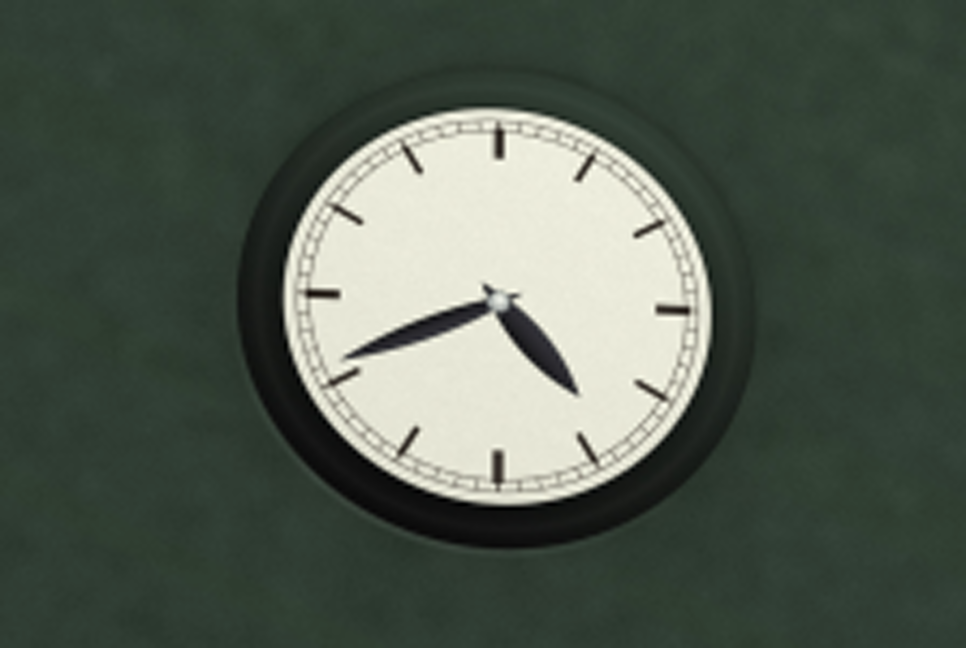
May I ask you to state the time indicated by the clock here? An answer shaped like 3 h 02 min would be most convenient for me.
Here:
4 h 41 min
